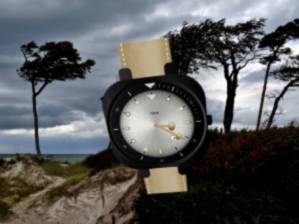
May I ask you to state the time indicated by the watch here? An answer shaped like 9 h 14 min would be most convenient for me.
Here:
3 h 21 min
